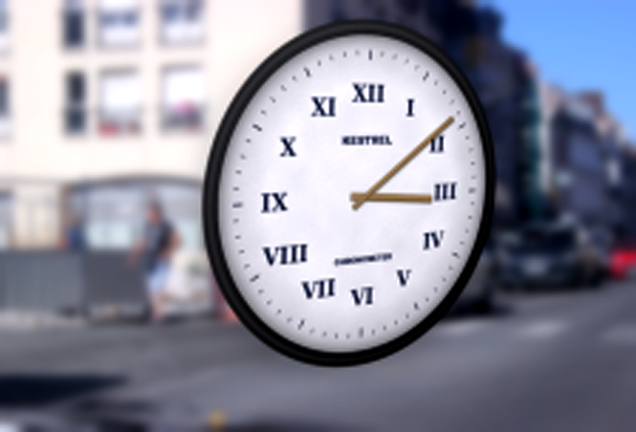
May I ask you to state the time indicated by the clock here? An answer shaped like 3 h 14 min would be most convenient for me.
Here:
3 h 09 min
